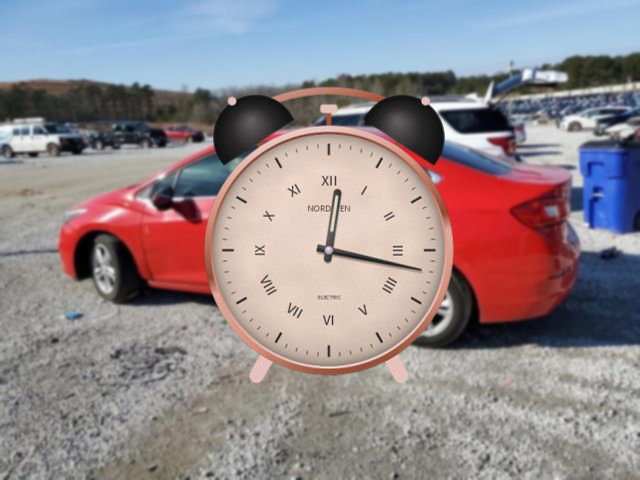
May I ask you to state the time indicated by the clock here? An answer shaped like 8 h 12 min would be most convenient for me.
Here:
12 h 17 min
